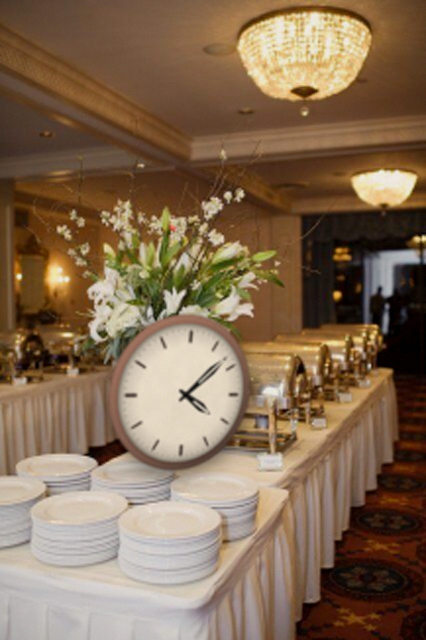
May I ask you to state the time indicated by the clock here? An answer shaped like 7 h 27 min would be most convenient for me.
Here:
4 h 08 min
